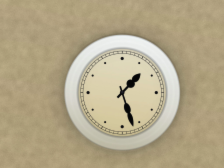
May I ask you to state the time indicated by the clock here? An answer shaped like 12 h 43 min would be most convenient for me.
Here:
1 h 27 min
